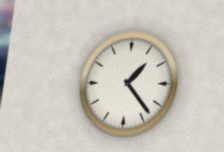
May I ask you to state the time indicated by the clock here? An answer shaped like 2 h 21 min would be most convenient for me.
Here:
1 h 23 min
